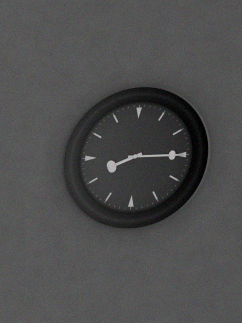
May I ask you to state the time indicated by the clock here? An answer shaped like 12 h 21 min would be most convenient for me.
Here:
8 h 15 min
